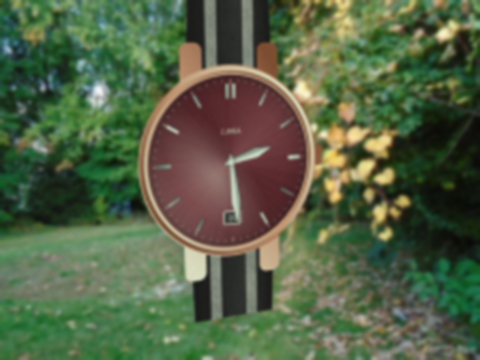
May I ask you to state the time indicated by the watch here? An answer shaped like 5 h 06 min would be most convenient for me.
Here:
2 h 29 min
